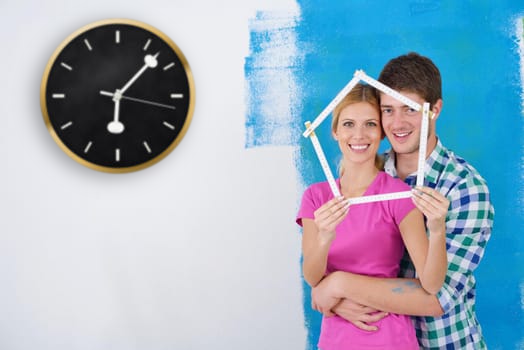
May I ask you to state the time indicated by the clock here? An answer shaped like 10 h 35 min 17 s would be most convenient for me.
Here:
6 h 07 min 17 s
